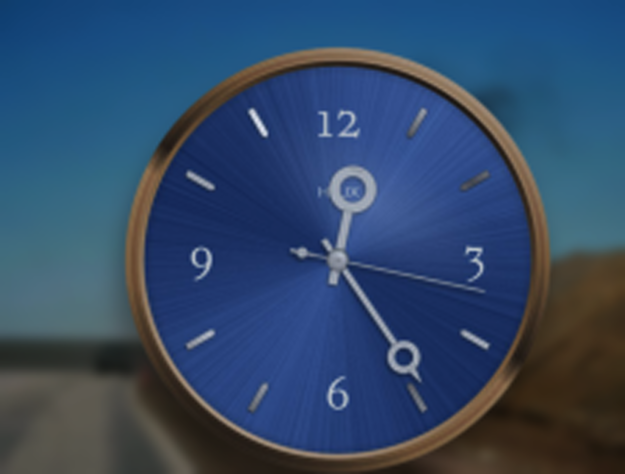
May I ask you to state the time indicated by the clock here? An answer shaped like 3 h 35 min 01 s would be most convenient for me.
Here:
12 h 24 min 17 s
